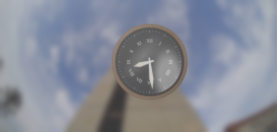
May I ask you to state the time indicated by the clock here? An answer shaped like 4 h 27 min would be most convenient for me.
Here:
8 h 29 min
